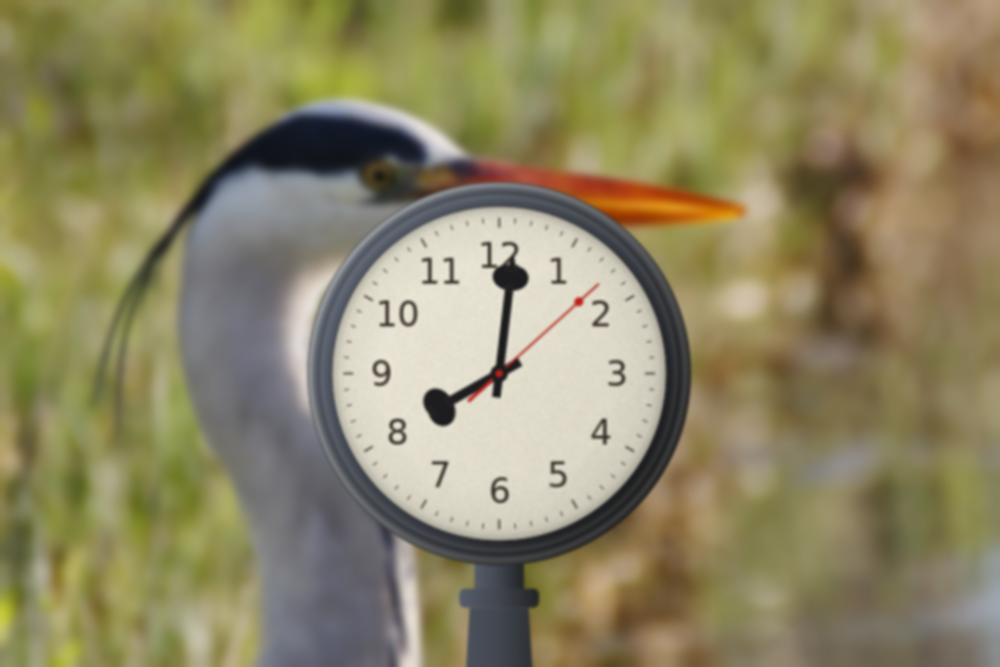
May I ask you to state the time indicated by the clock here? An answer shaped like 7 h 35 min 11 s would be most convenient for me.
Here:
8 h 01 min 08 s
